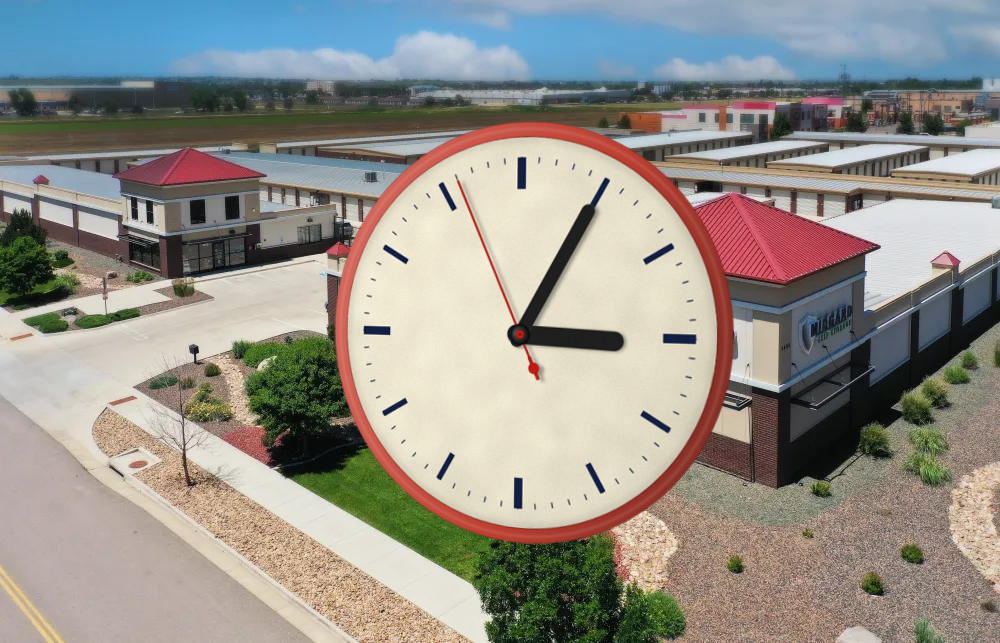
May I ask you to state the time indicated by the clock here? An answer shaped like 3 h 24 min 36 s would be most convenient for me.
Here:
3 h 04 min 56 s
